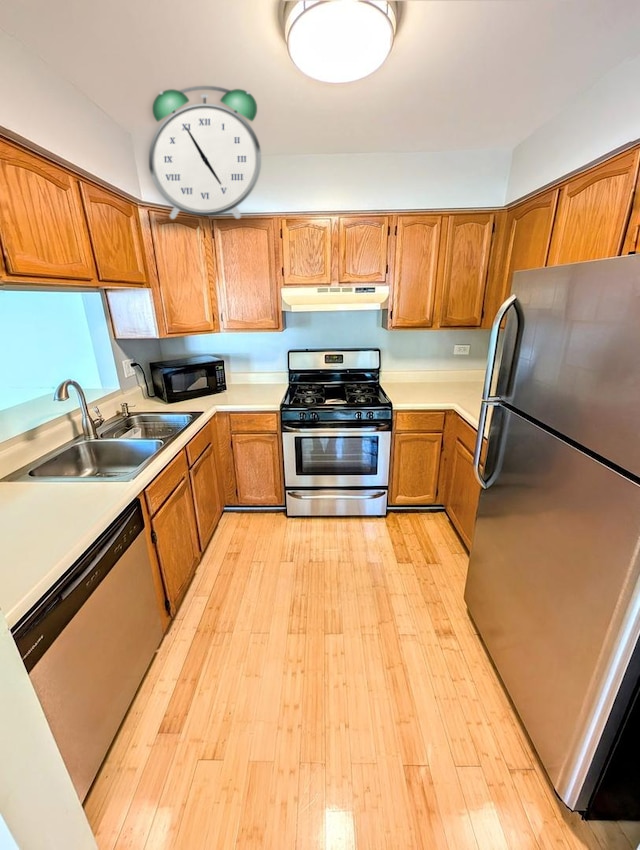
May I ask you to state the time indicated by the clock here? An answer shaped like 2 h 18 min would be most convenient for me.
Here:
4 h 55 min
